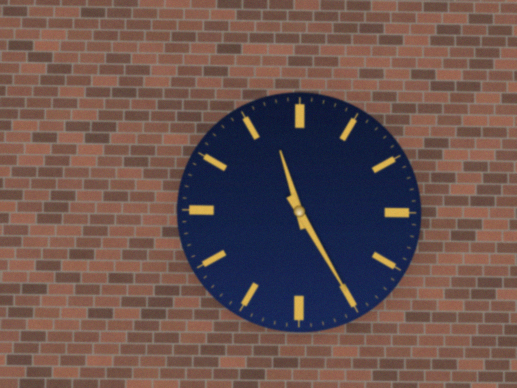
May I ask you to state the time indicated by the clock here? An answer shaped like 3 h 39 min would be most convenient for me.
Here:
11 h 25 min
